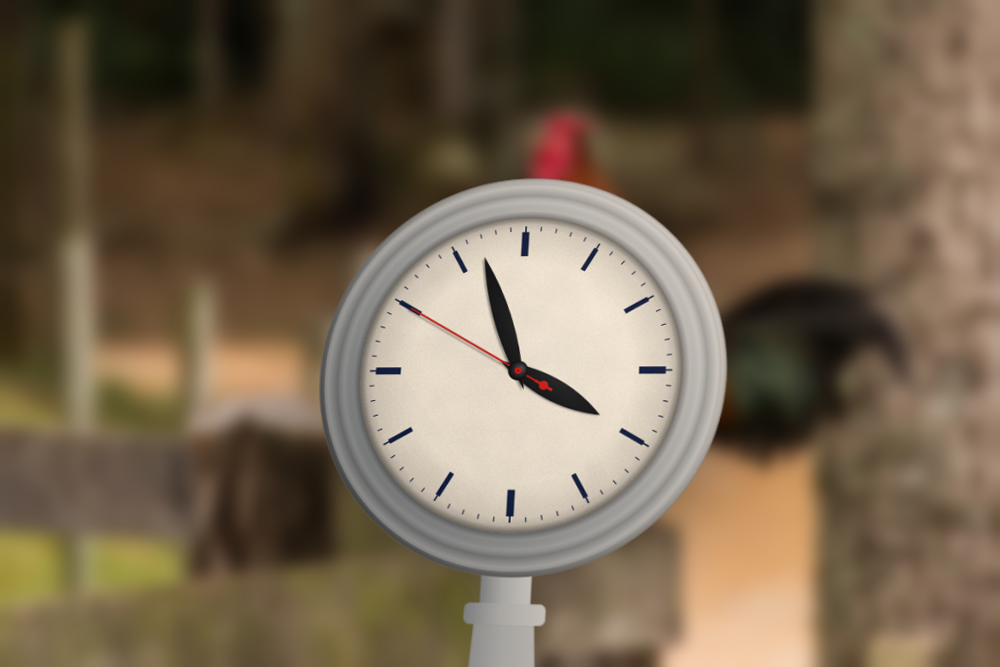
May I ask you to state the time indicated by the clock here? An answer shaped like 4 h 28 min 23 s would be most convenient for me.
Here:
3 h 56 min 50 s
